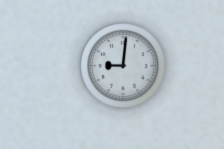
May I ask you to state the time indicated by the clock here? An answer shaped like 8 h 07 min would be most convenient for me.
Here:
9 h 01 min
